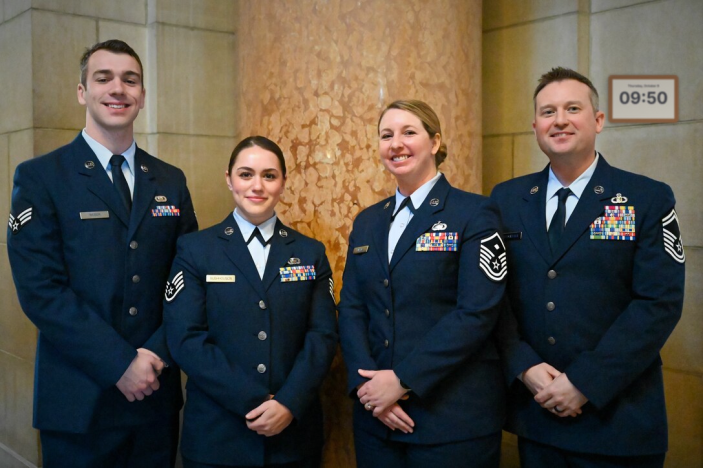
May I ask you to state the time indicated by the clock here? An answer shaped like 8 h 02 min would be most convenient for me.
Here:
9 h 50 min
